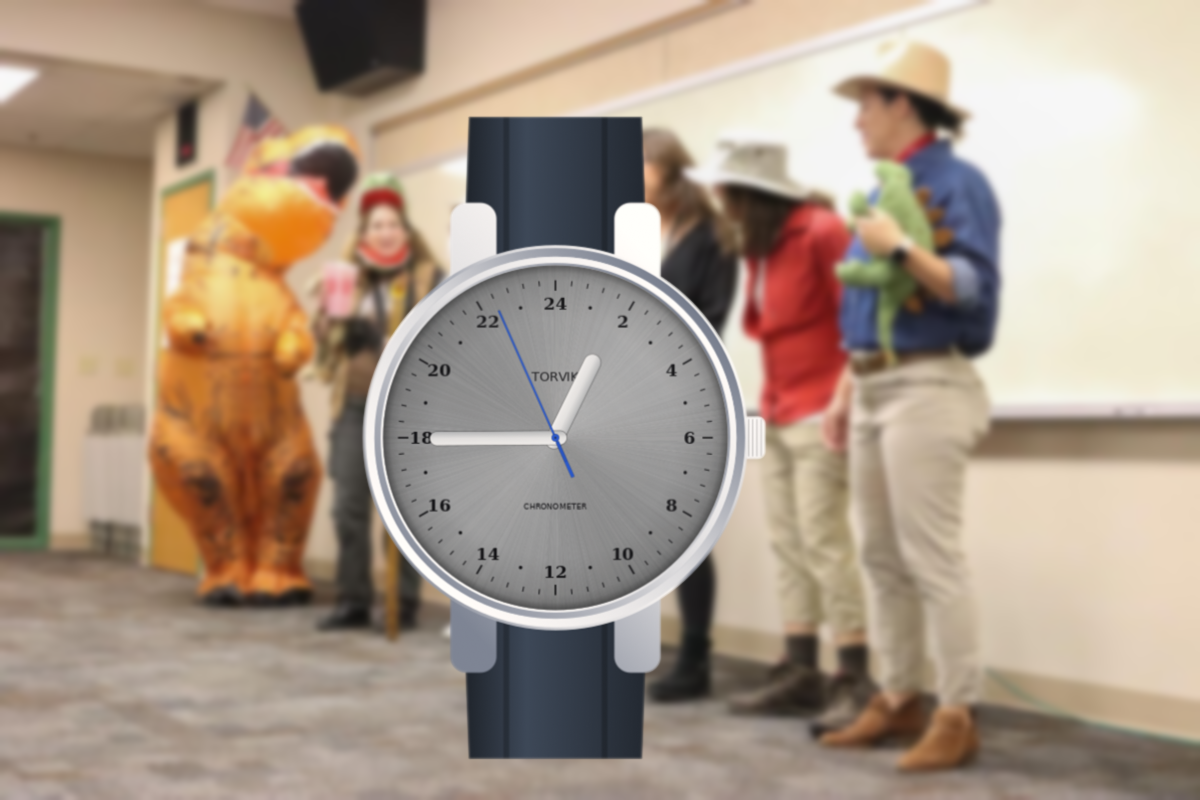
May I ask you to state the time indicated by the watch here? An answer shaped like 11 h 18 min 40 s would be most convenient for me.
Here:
1 h 44 min 56 s
